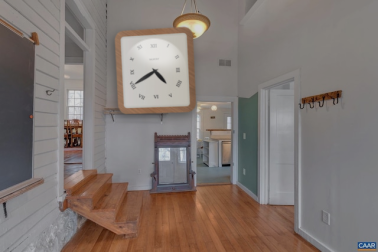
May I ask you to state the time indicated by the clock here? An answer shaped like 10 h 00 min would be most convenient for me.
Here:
4 h 40 min
